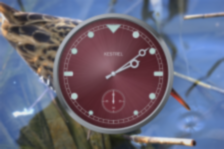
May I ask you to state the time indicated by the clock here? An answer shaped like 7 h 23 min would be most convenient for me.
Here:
2 h 09 min
